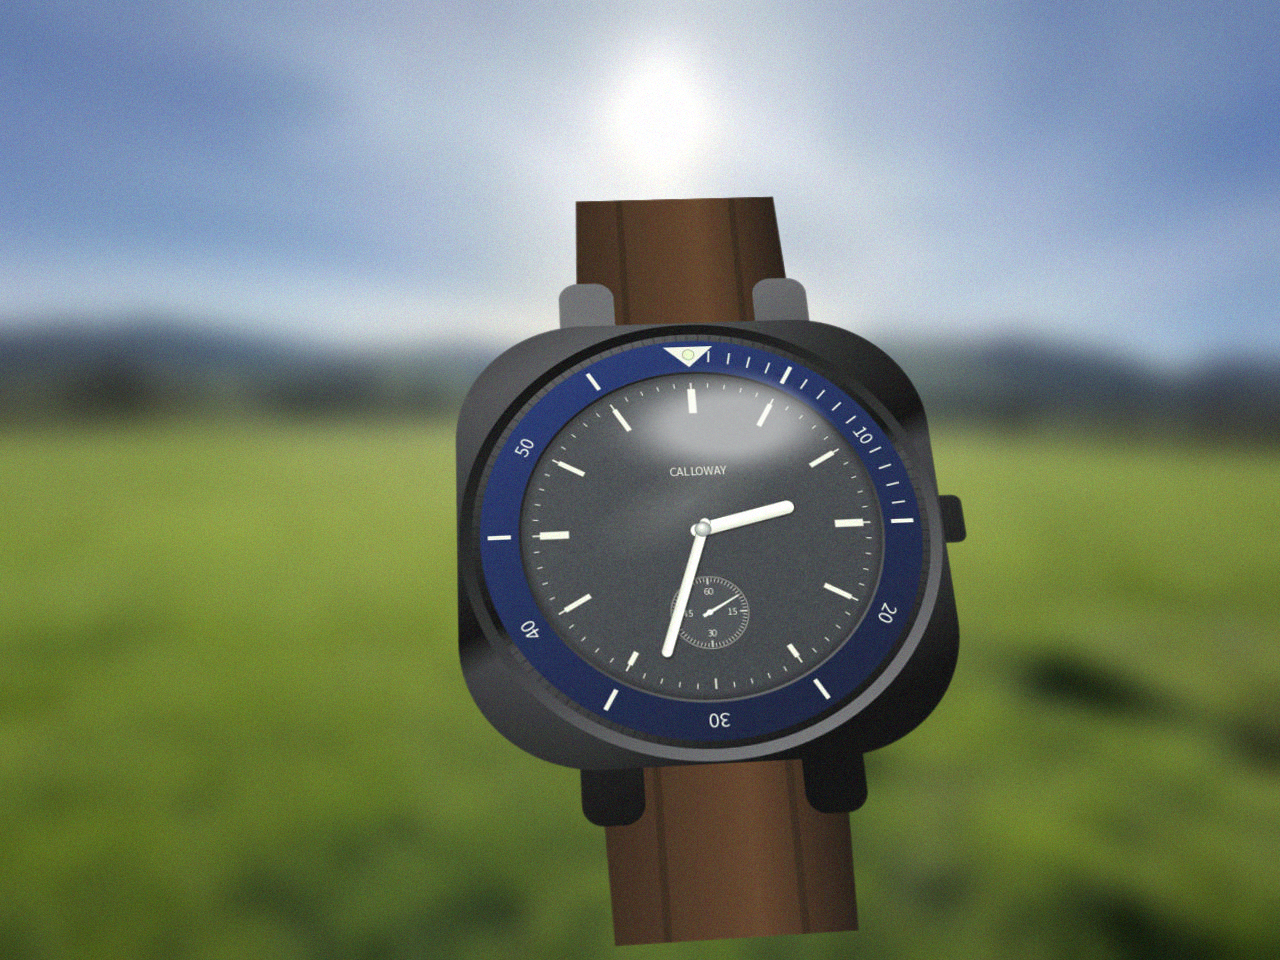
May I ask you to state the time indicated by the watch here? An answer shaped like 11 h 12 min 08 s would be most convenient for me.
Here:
2 h 33 min 10 s
